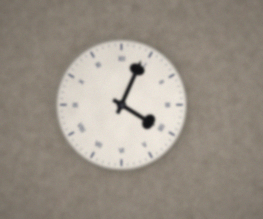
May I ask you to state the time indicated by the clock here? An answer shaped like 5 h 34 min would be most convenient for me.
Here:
4 h 04 min
